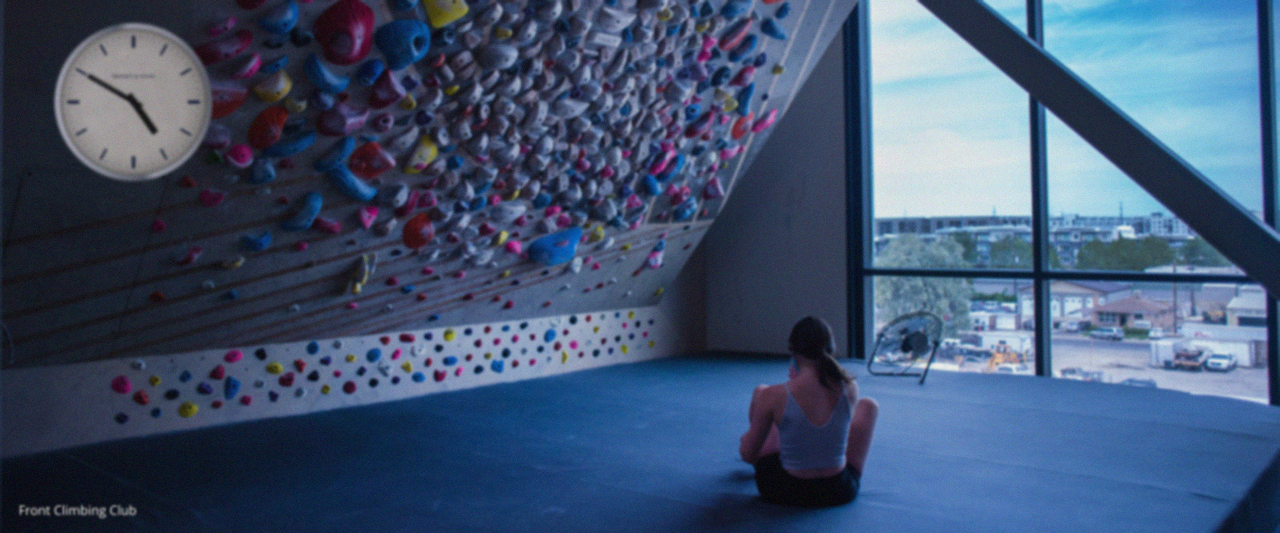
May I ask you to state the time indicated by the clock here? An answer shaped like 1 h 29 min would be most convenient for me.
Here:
4 h 50 min
